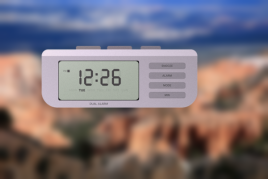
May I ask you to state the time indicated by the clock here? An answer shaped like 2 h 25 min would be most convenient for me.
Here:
12 h 26 min
